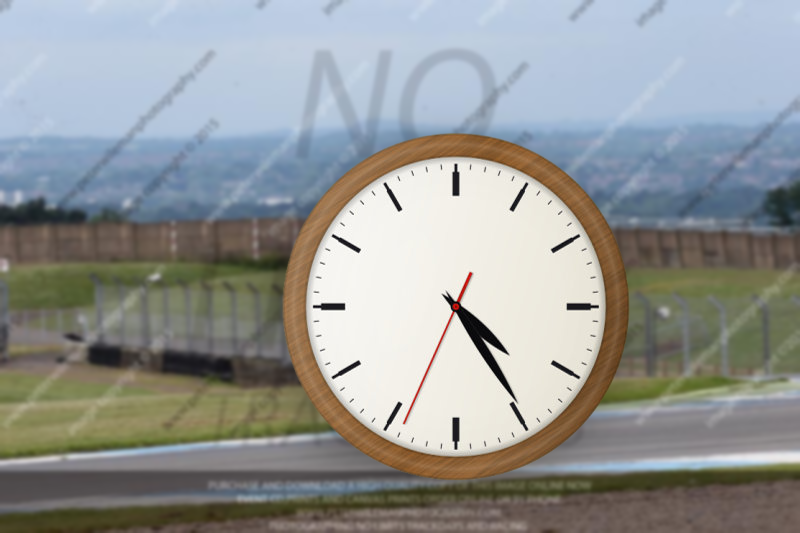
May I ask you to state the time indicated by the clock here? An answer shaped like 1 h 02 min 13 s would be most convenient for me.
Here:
4 h 24 min 34 s
